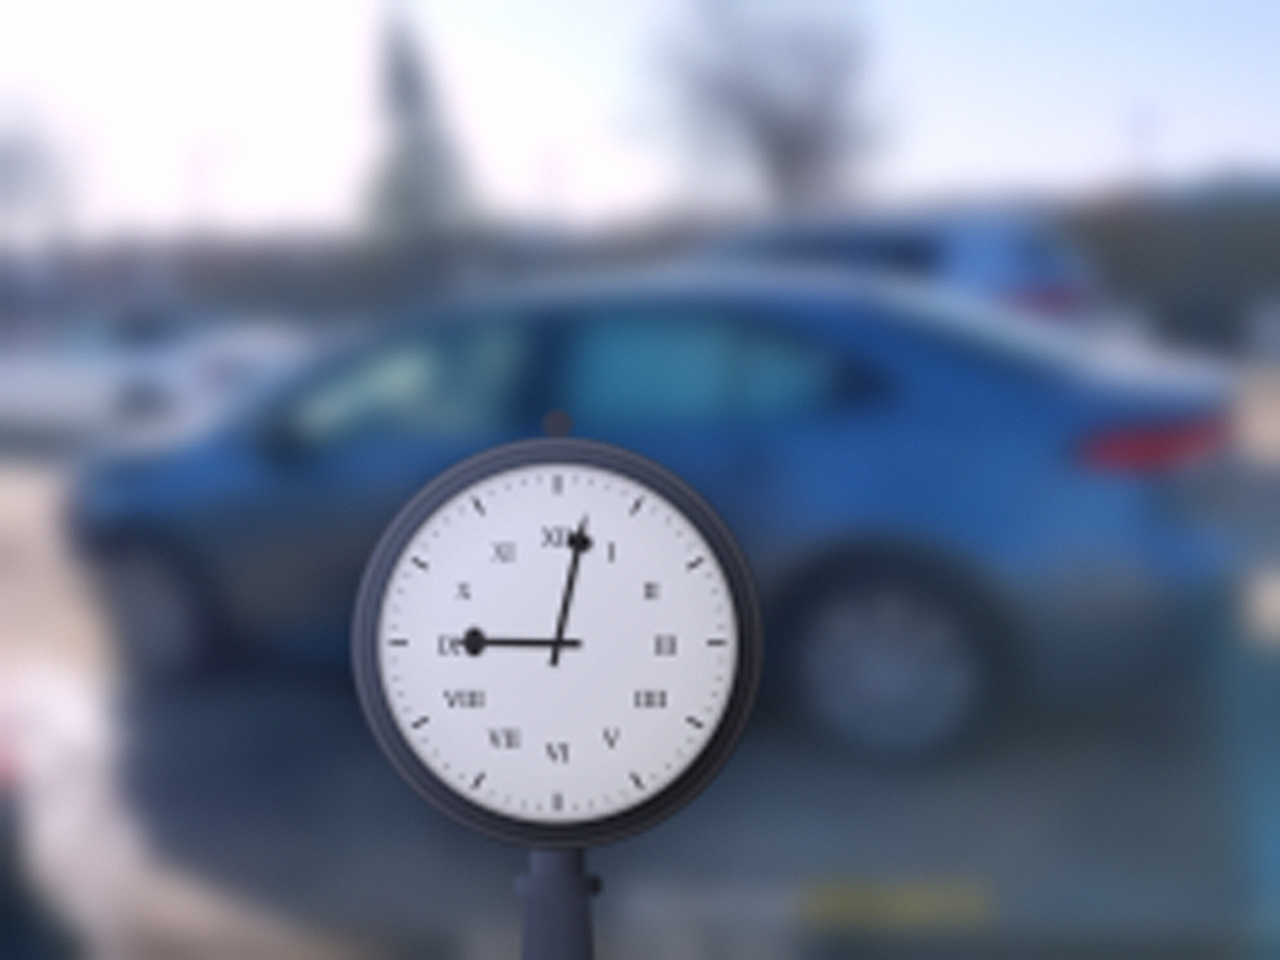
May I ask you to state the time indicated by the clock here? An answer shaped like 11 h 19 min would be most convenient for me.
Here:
9 h 02 min
